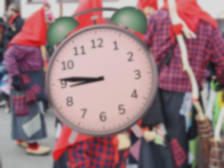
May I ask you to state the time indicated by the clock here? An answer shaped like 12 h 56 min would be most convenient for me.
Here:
8 h 46 min
